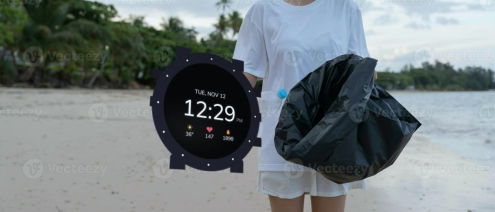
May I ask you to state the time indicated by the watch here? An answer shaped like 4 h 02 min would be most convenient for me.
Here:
12 h 29 min
